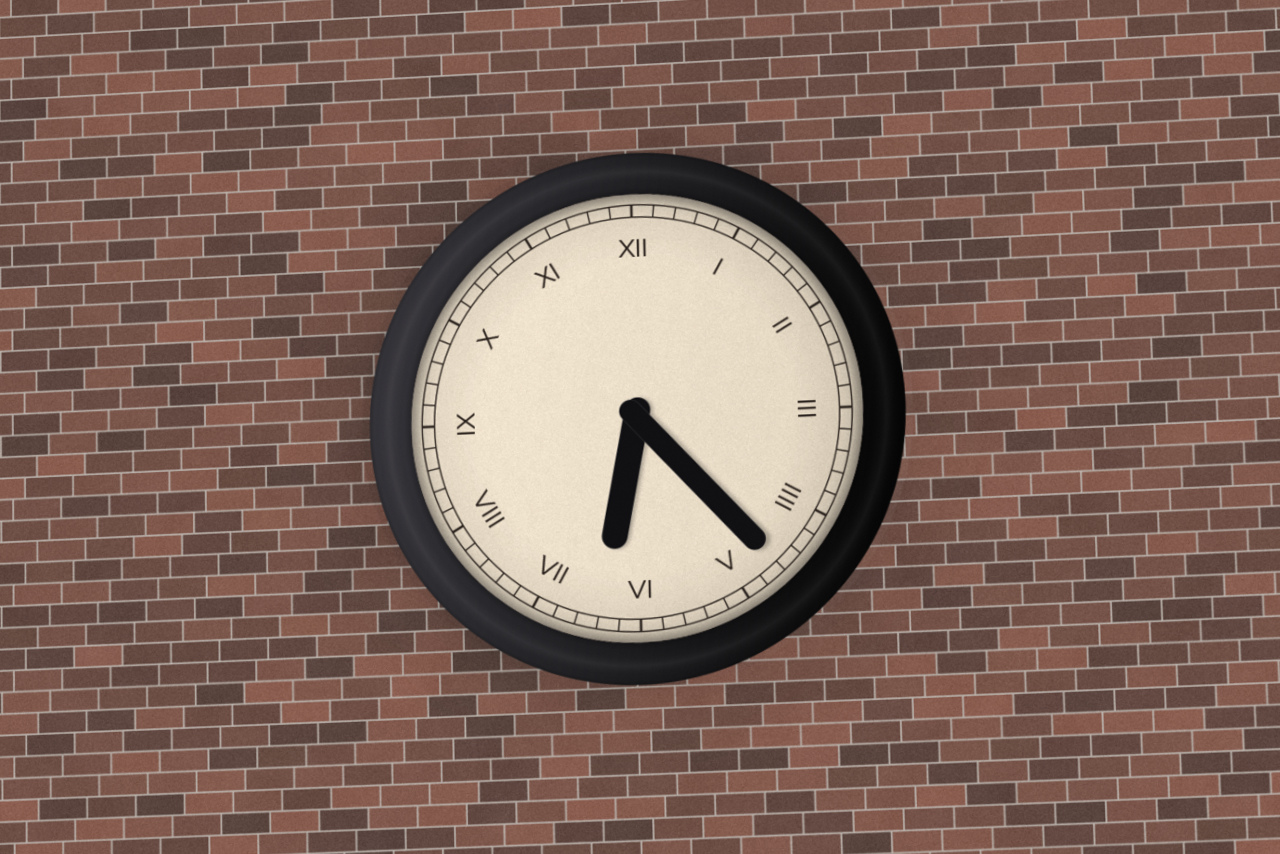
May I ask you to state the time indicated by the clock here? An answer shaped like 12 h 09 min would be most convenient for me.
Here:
6 h 23 min
